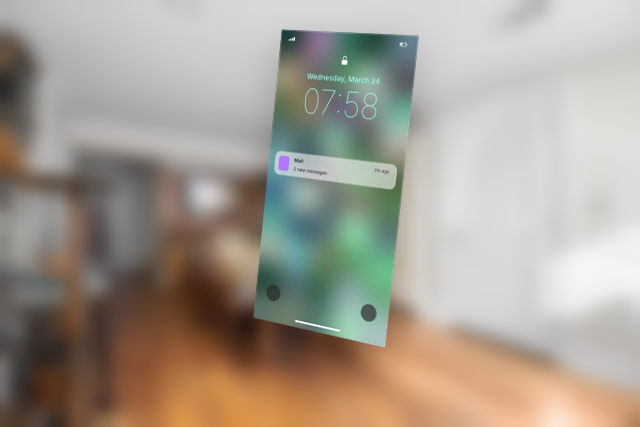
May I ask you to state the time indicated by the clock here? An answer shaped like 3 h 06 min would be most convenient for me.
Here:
7 h 58 min
